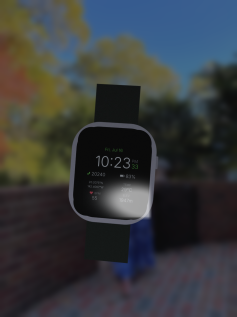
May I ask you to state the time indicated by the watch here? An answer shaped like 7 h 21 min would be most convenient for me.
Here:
10 h 23 min
